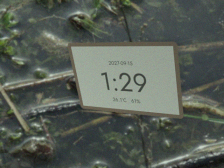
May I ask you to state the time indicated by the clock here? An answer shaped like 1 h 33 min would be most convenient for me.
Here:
1 h 29 min
